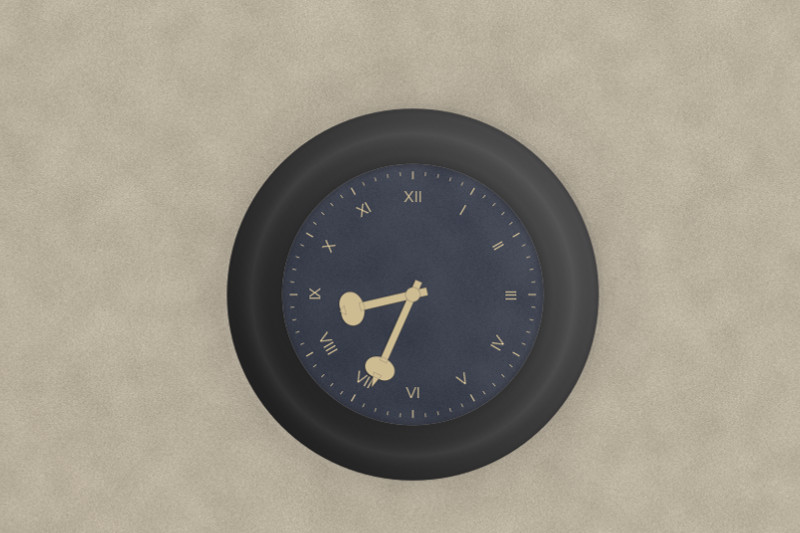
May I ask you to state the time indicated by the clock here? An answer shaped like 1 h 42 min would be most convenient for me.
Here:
8 h 34 min
